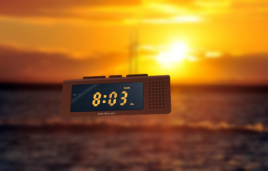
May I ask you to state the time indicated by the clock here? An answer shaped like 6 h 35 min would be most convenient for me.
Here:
8 h 03 min
